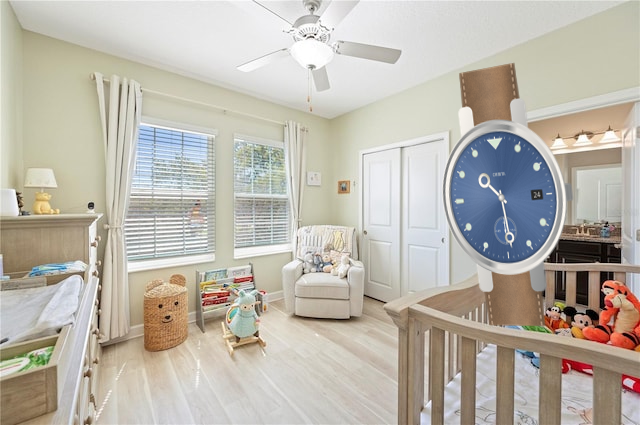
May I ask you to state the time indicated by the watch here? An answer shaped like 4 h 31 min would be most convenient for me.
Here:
10 h 29 min
